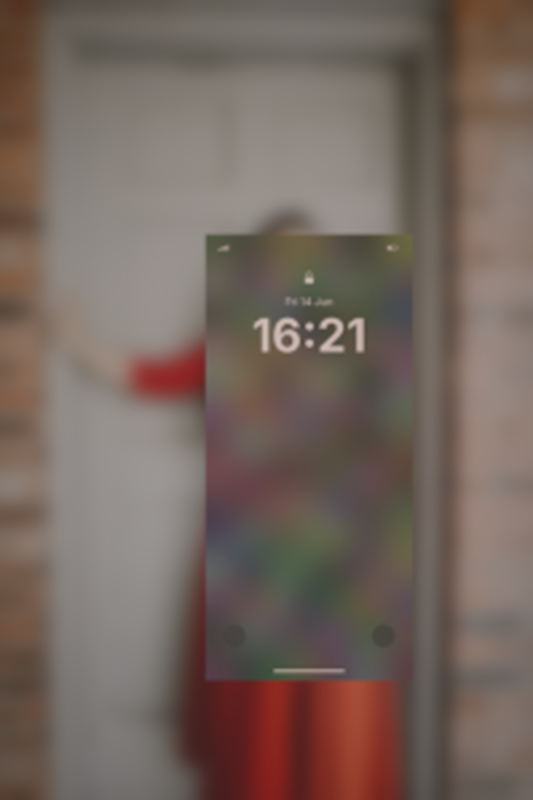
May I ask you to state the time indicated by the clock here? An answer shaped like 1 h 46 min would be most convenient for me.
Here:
16 h 21 min
